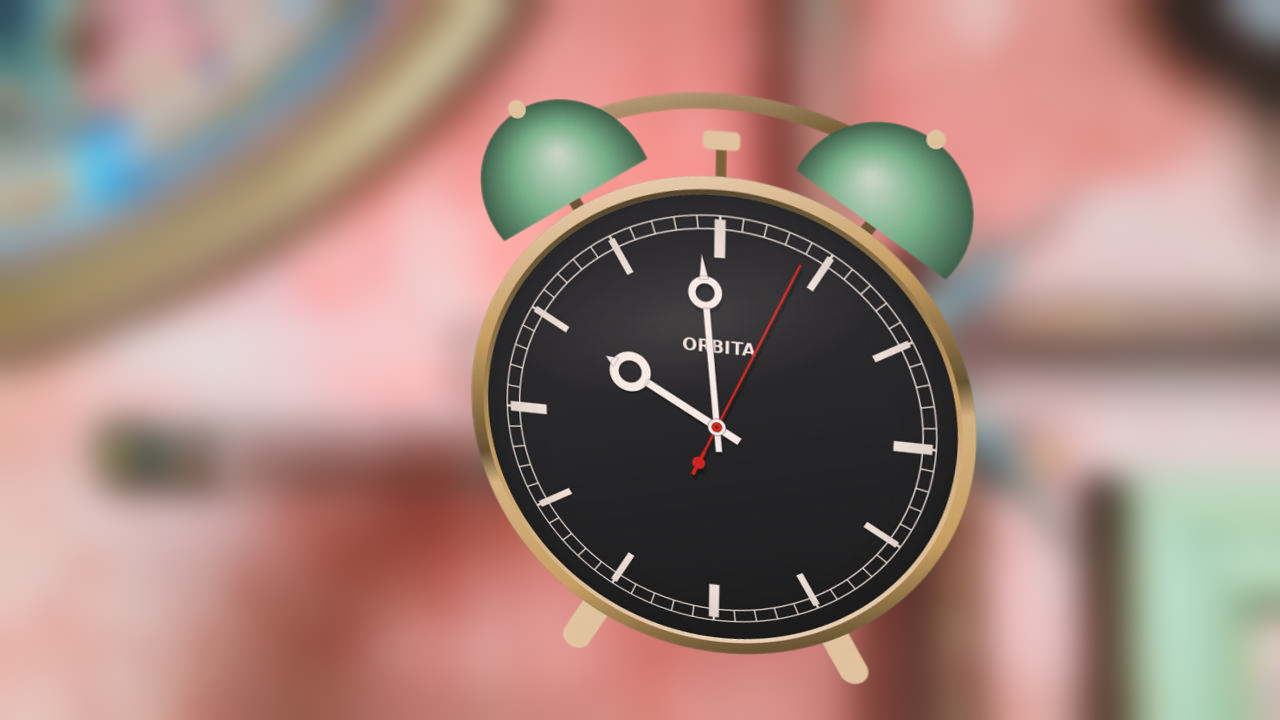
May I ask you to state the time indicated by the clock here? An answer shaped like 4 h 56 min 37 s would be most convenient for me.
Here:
9 h 59 min 04 s
